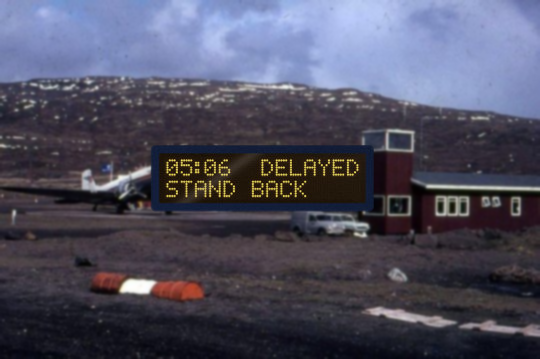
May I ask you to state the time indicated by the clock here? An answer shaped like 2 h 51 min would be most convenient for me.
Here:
5 h 06 min
